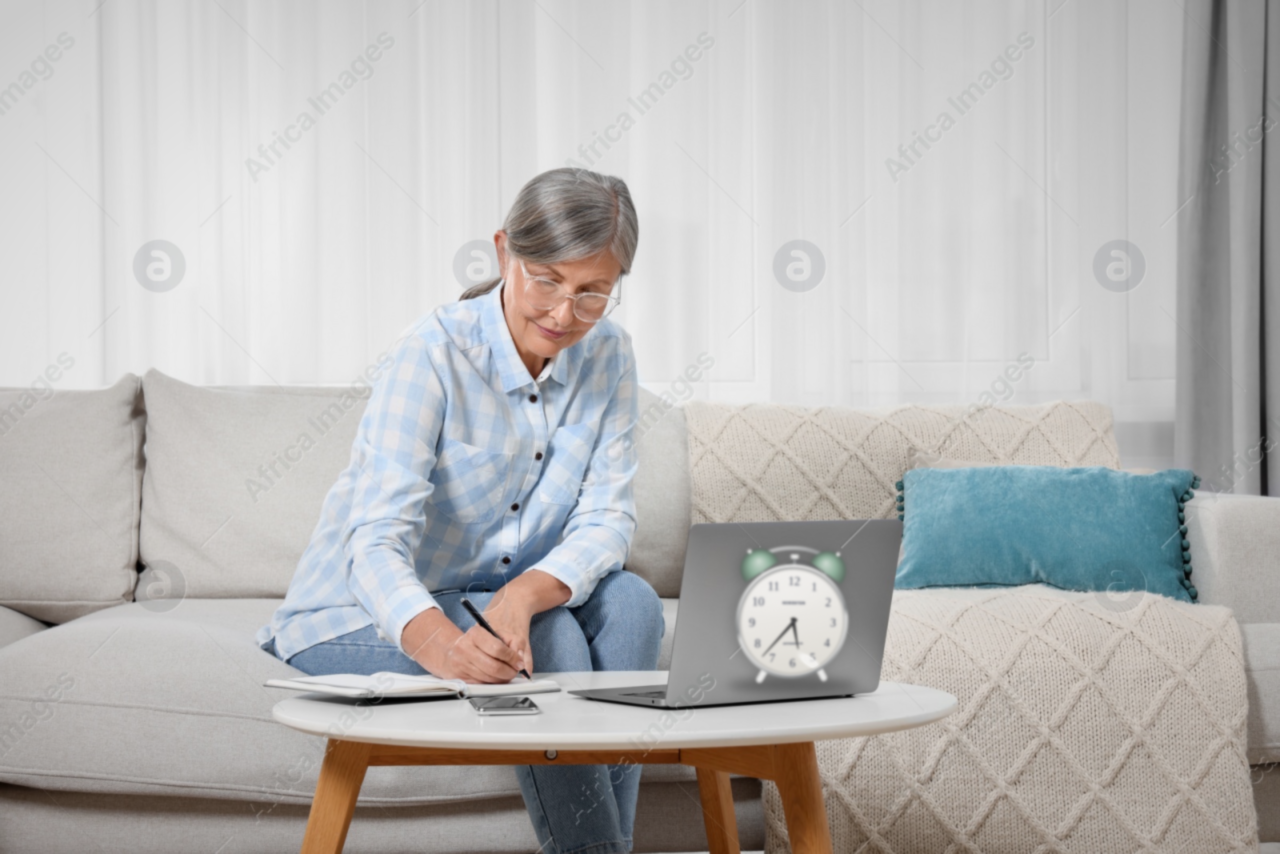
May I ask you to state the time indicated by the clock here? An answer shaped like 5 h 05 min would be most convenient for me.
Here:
5 h 37 min
